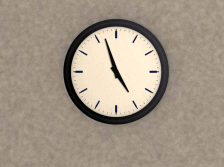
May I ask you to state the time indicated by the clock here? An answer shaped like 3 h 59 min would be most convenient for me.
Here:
4 h 57 min
